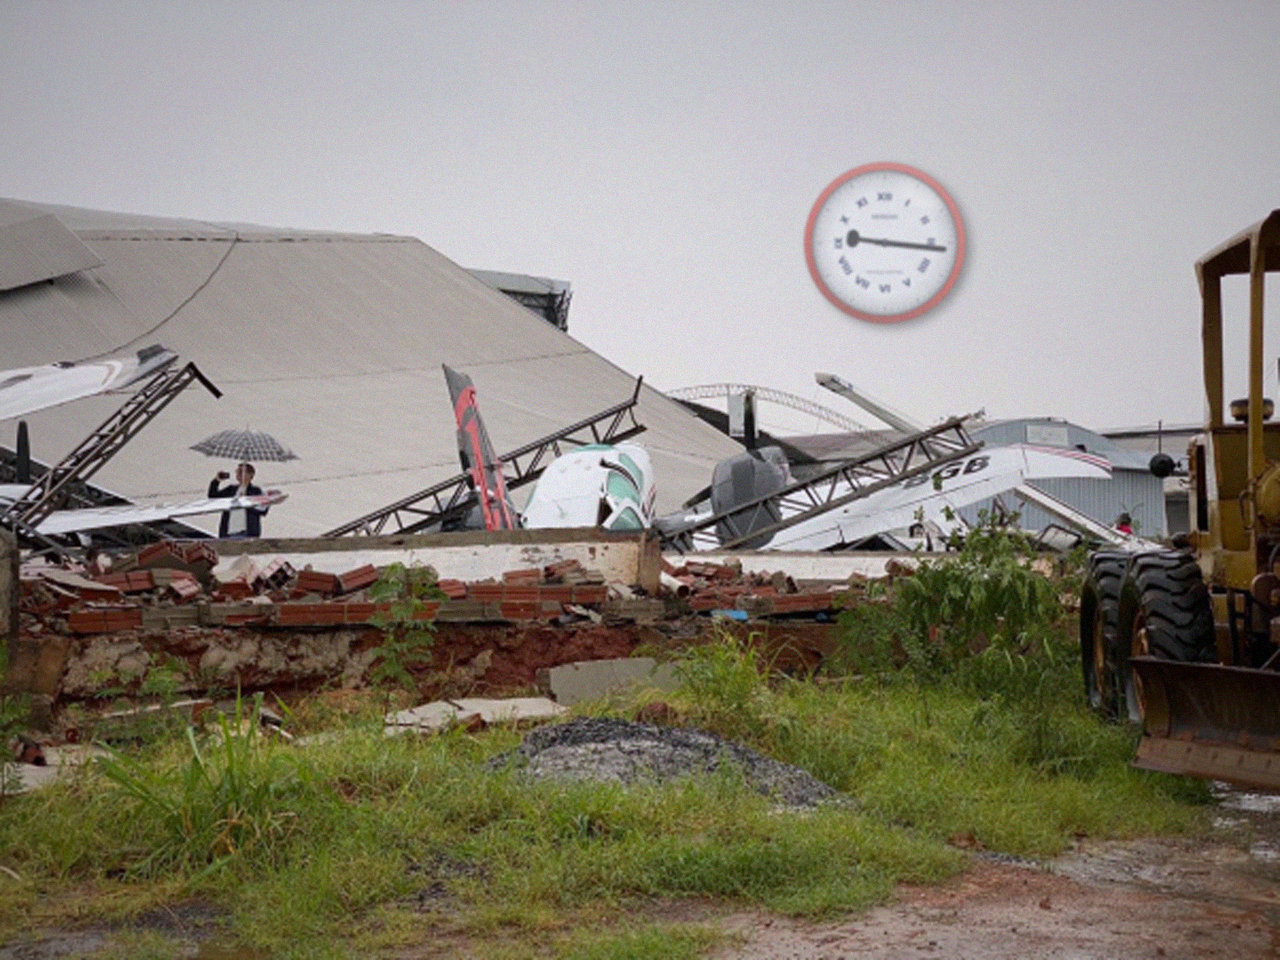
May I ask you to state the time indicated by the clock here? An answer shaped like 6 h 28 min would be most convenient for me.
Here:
9 h 16 min
